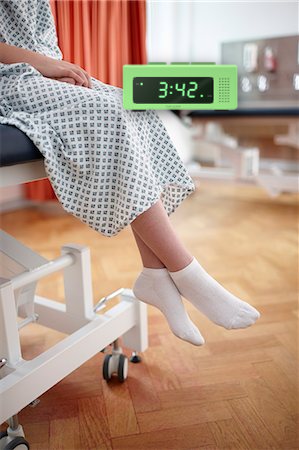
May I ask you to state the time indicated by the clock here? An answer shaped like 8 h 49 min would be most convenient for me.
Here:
3 h 42 min
